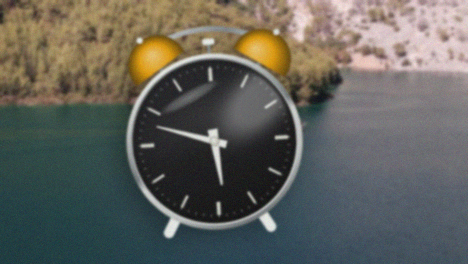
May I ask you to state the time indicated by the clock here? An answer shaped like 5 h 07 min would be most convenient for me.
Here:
5 h 48 min
